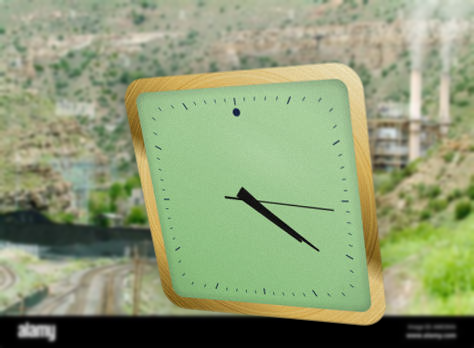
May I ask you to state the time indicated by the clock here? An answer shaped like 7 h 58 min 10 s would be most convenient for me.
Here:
4 h 21 min 16 s
